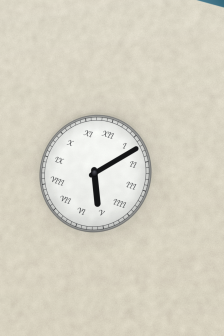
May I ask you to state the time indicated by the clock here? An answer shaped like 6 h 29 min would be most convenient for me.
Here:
5 h 07 min
